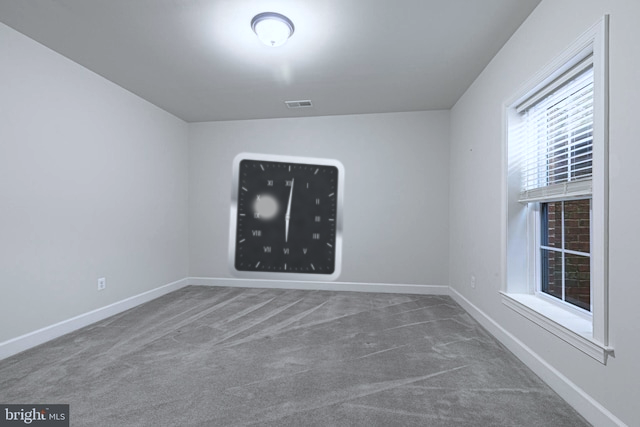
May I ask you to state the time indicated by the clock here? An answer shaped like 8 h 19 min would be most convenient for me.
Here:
6 h 01 min
